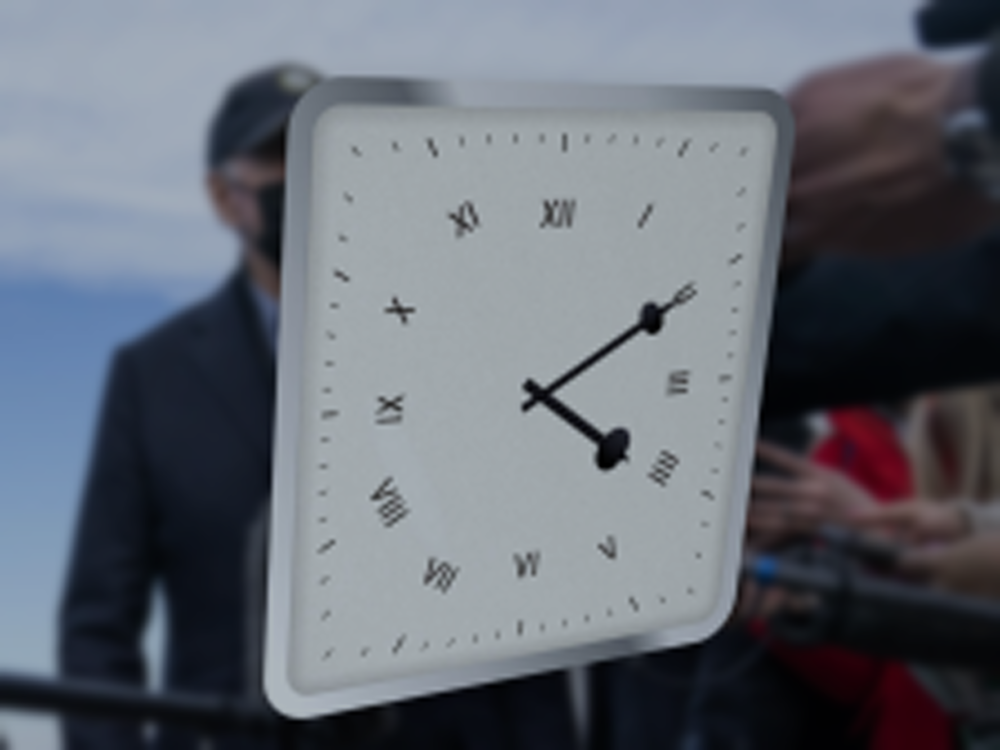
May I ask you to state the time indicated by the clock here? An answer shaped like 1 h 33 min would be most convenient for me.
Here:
4 h 10 min
